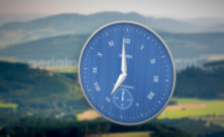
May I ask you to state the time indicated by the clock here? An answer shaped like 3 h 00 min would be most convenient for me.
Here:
6 h 59 min
